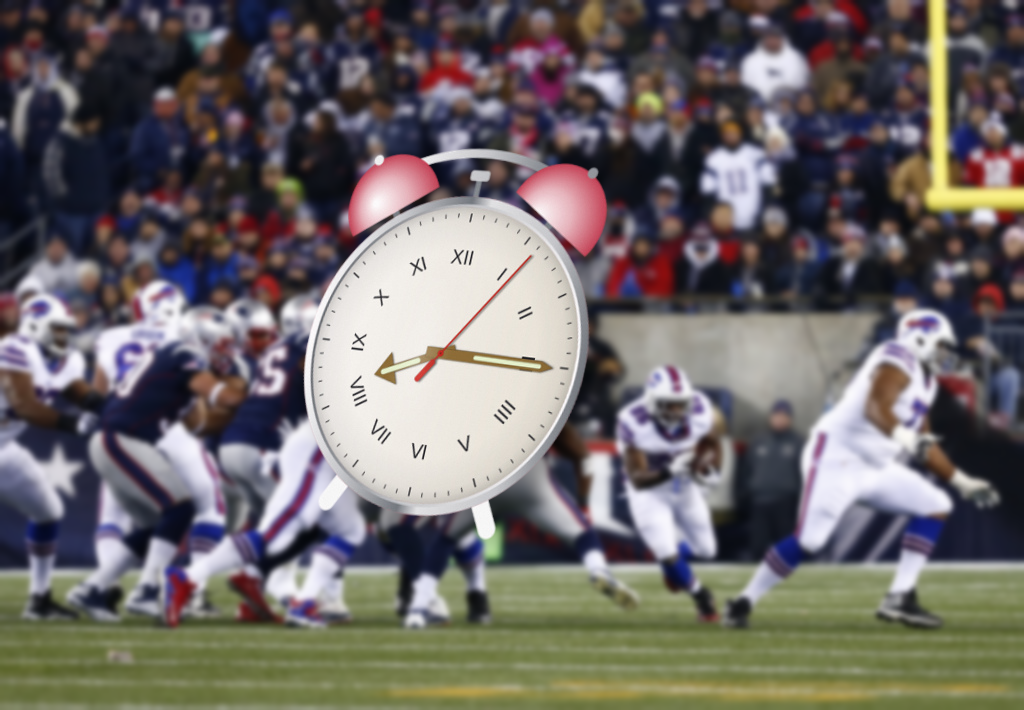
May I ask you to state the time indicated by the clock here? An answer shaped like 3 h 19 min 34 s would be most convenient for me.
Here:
8 h 15 min 06 s
